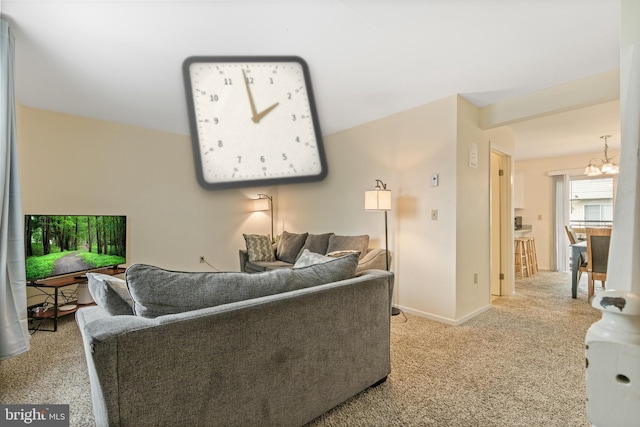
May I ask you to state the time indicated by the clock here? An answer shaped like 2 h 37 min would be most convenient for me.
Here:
1 h 59 min
